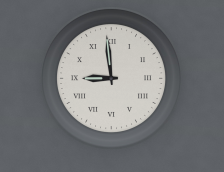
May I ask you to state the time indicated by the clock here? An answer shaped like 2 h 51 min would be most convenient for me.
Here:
8 h 59 min
